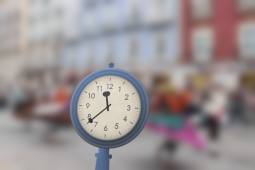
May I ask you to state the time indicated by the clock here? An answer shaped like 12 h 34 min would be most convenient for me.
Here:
11 h 38 min
